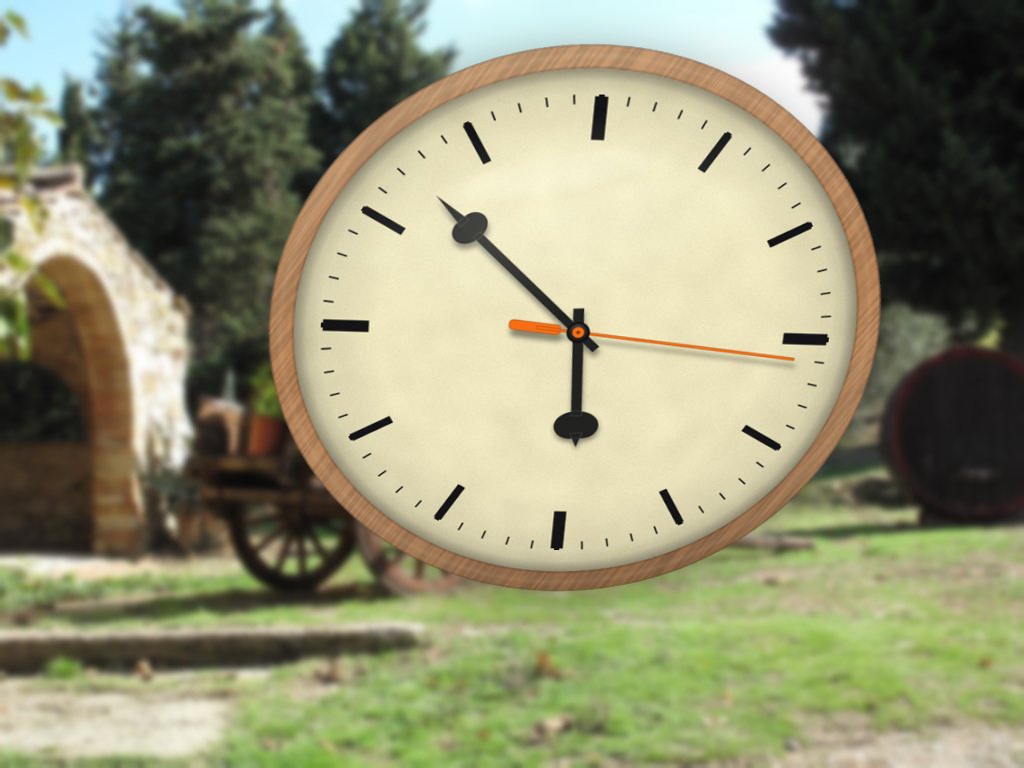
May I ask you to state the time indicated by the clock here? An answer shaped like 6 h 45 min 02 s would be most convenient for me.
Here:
5 h 52 min 16 s
